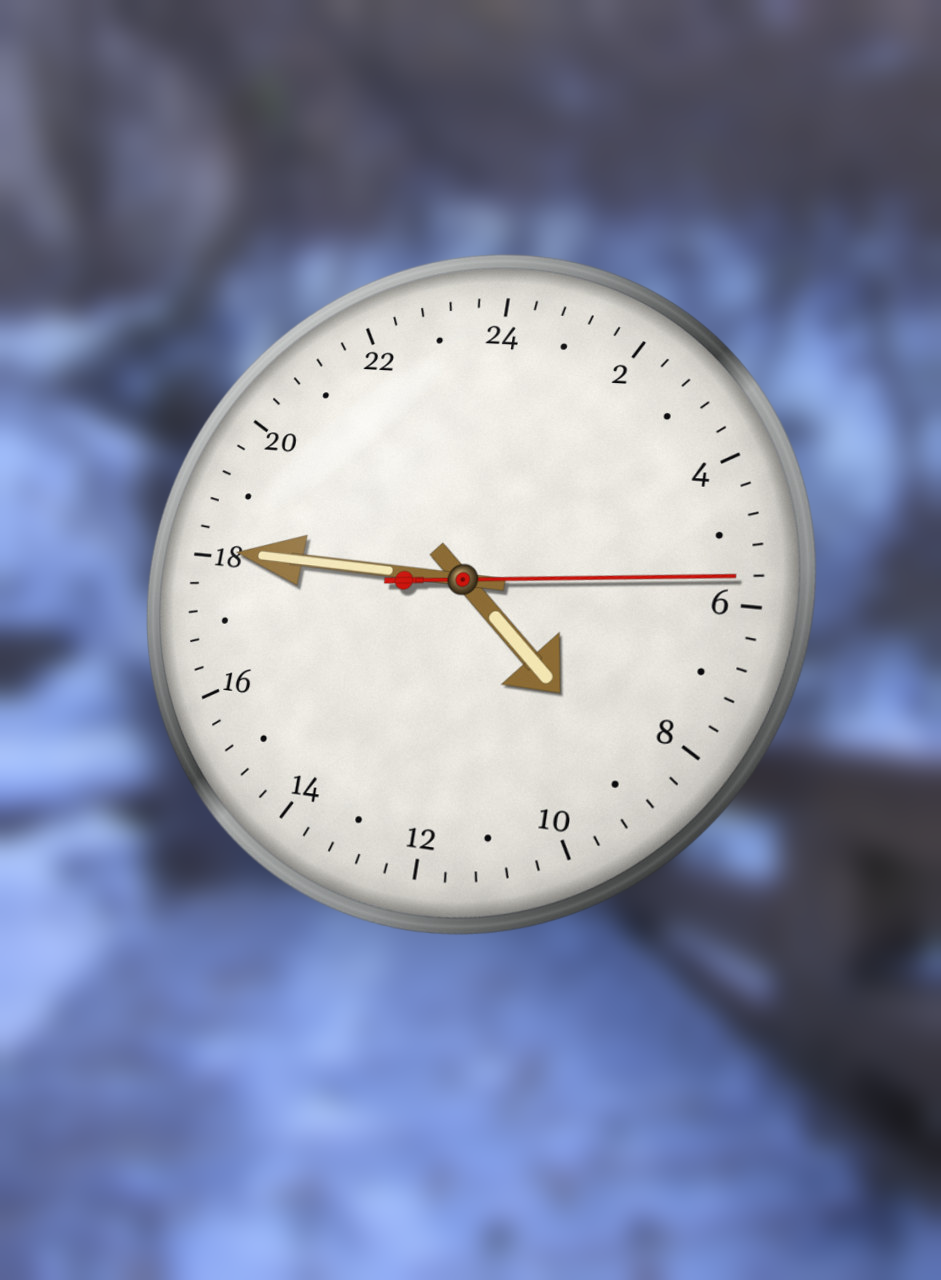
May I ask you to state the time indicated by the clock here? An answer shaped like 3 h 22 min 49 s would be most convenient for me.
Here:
8 h 45 min 14 s
